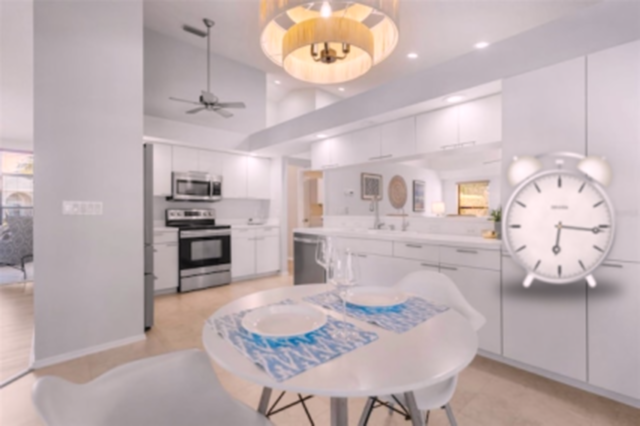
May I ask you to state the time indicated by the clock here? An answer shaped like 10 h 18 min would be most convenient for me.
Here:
6 h 16 min
